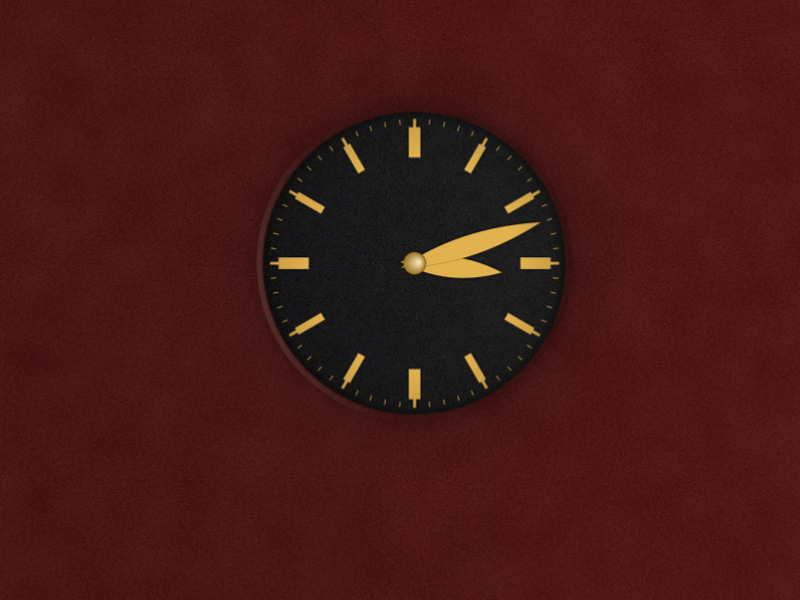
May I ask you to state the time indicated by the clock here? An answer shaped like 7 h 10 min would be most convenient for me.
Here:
3 h 12 min
